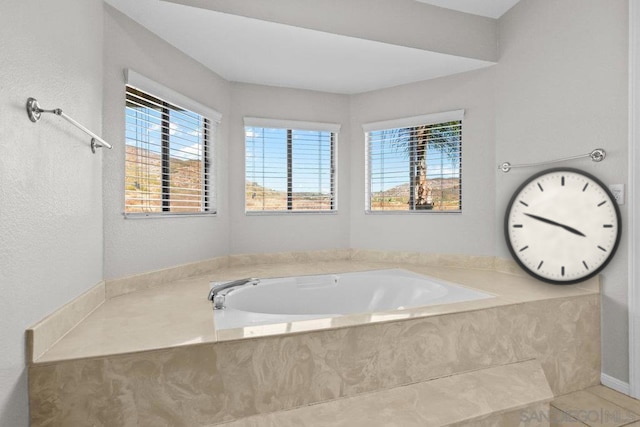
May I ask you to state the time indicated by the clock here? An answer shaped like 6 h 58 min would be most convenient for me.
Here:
3 h 48 min
